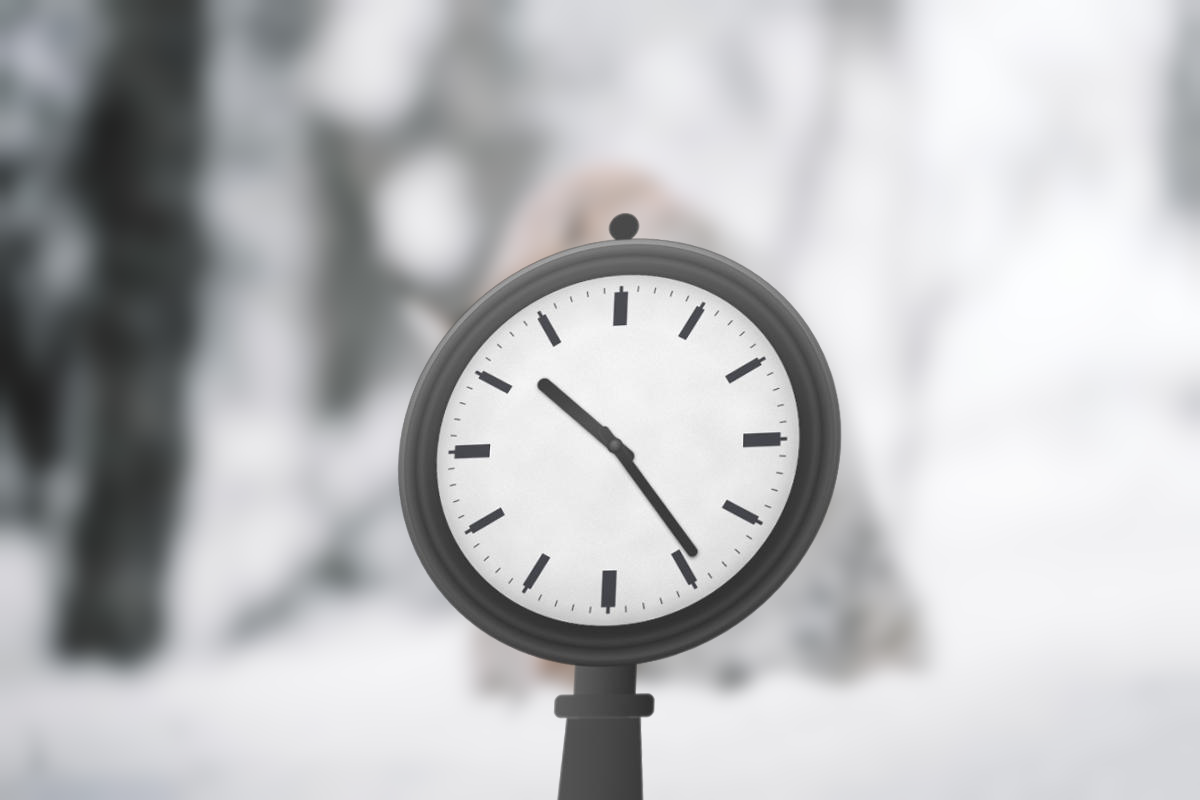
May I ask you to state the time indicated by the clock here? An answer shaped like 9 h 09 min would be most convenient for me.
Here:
10 h 24 min
